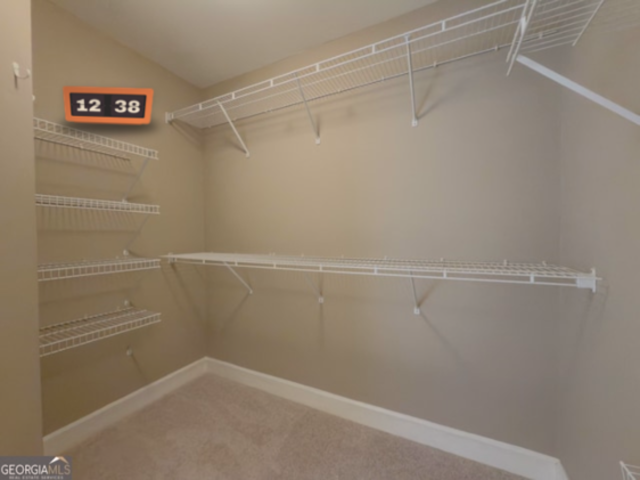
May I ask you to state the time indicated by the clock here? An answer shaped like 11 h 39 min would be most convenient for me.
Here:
12 h 38 min
